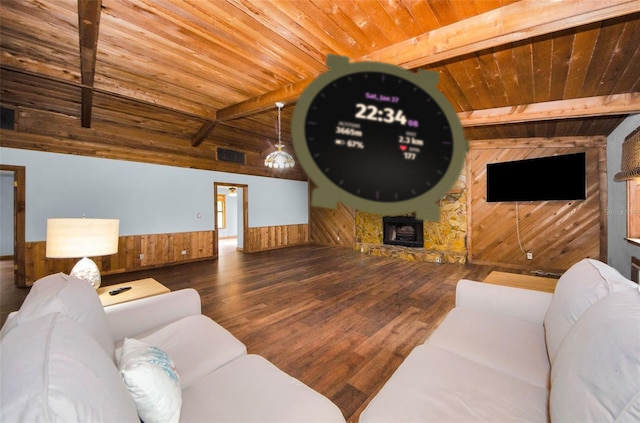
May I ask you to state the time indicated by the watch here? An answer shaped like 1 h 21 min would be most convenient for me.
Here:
22 h 34 min
